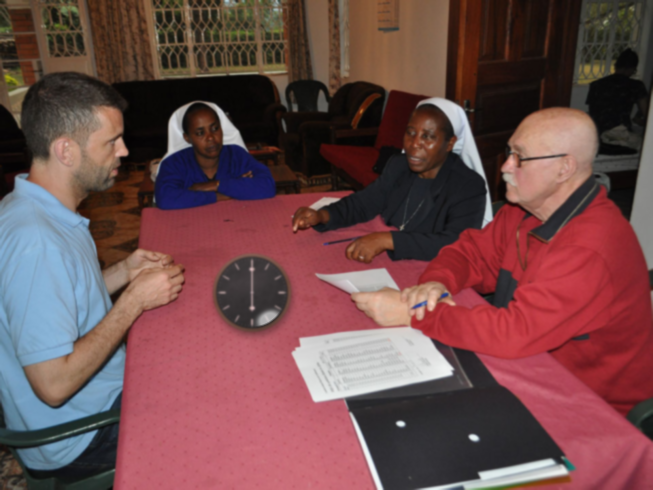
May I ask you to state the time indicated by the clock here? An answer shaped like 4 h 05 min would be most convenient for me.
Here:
6 h 00 min
